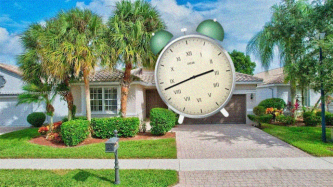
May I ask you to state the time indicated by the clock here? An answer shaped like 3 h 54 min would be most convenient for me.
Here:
2 h 43 min
